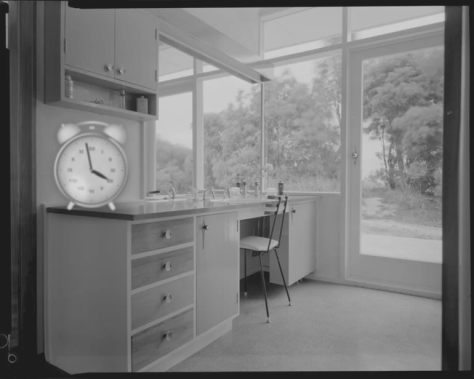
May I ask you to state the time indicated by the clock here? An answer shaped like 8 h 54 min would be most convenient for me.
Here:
3 h 58 min
